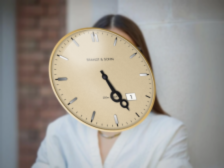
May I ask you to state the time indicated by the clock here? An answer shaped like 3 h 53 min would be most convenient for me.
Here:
5 h 26 min
